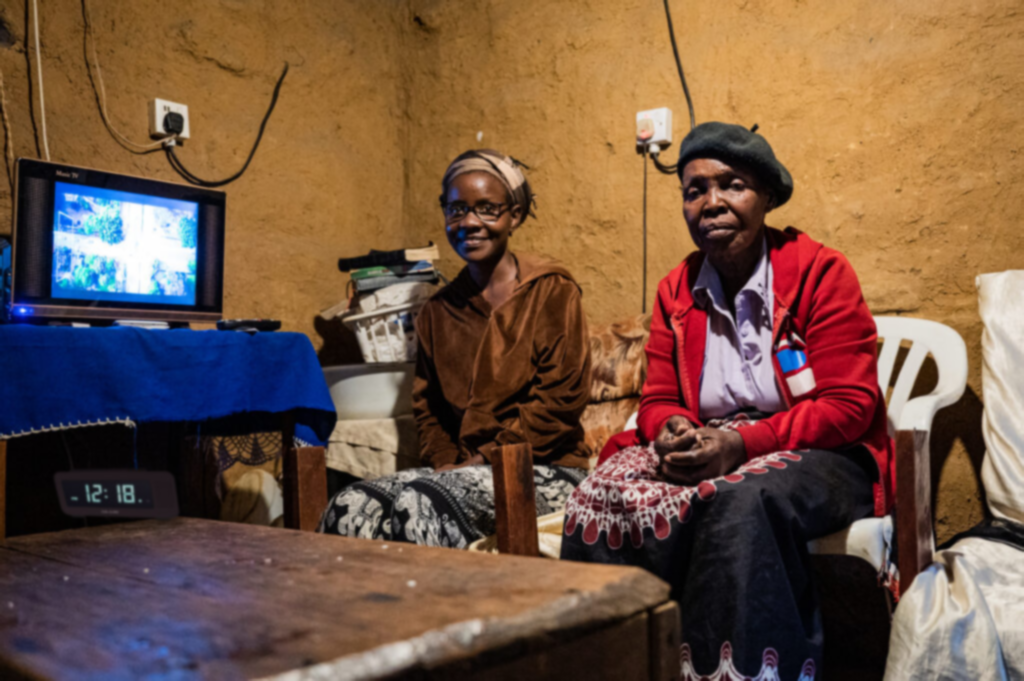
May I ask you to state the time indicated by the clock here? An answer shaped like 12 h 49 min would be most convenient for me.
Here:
12 h 18 min
